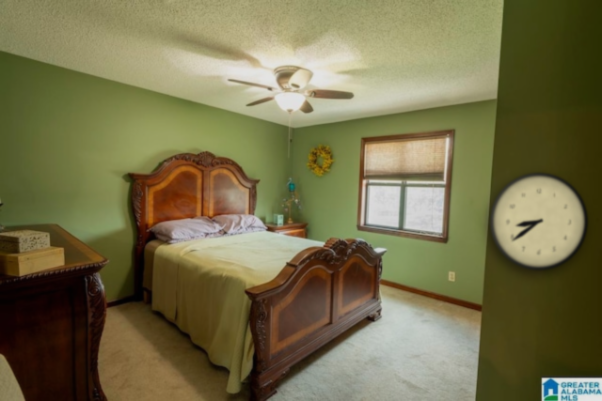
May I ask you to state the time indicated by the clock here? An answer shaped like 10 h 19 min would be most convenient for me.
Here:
8 h 39 min
